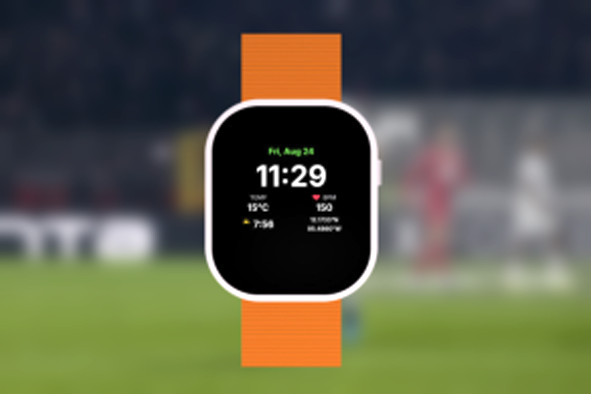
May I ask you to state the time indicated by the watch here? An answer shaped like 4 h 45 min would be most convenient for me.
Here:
11 h 29 min
